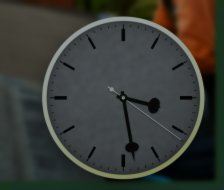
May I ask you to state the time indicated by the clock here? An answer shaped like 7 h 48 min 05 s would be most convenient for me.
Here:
3 h 28 min 21 s
